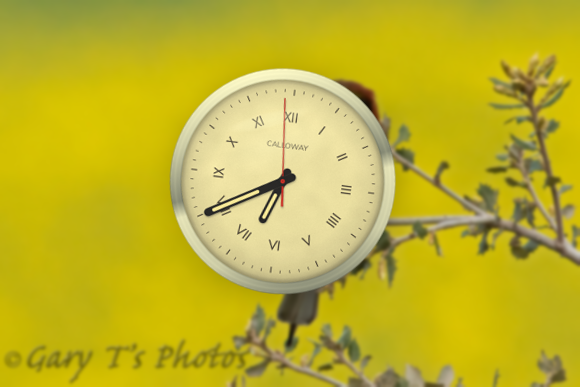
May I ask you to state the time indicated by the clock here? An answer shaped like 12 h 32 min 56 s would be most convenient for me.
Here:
6 h 39 min 59 s
